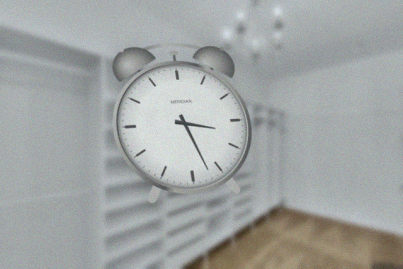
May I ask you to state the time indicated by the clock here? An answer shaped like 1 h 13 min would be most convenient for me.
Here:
3 h 27 min
